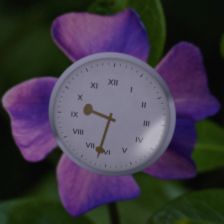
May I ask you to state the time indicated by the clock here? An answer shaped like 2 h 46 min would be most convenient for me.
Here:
9 h 32 min
